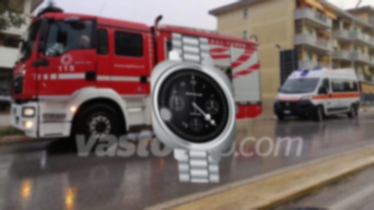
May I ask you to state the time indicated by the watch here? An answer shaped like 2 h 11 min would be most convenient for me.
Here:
4 h 22 min
